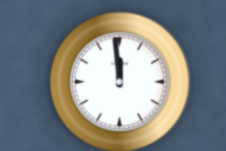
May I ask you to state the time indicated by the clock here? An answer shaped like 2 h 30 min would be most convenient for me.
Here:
11 h 59 min
